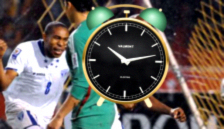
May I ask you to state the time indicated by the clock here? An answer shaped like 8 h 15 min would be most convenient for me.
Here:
10 h 13 min
